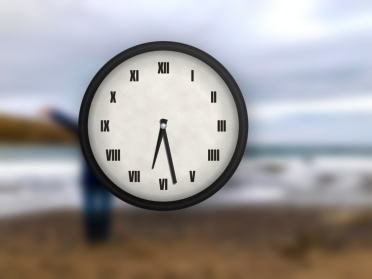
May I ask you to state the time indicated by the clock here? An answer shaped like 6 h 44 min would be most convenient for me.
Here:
6 h 28 min
